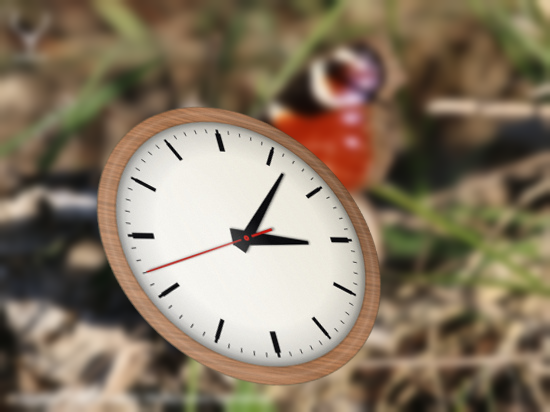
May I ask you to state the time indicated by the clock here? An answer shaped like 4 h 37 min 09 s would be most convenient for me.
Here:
3 h 06 min 42 s
